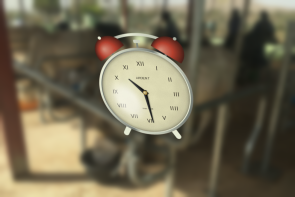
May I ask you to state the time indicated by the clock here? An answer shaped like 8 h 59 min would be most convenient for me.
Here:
10 h 29 min
